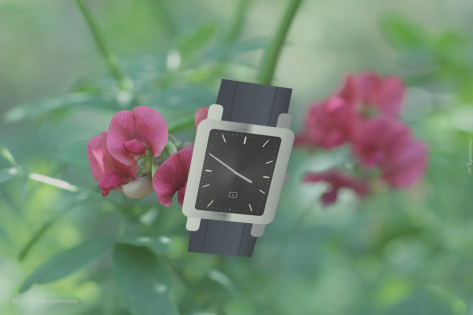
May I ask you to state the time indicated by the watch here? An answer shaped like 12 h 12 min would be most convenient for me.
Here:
3 h 50 min
